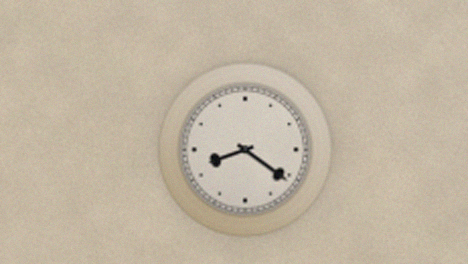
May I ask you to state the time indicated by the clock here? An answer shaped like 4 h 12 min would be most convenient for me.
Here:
8 h 21 min
